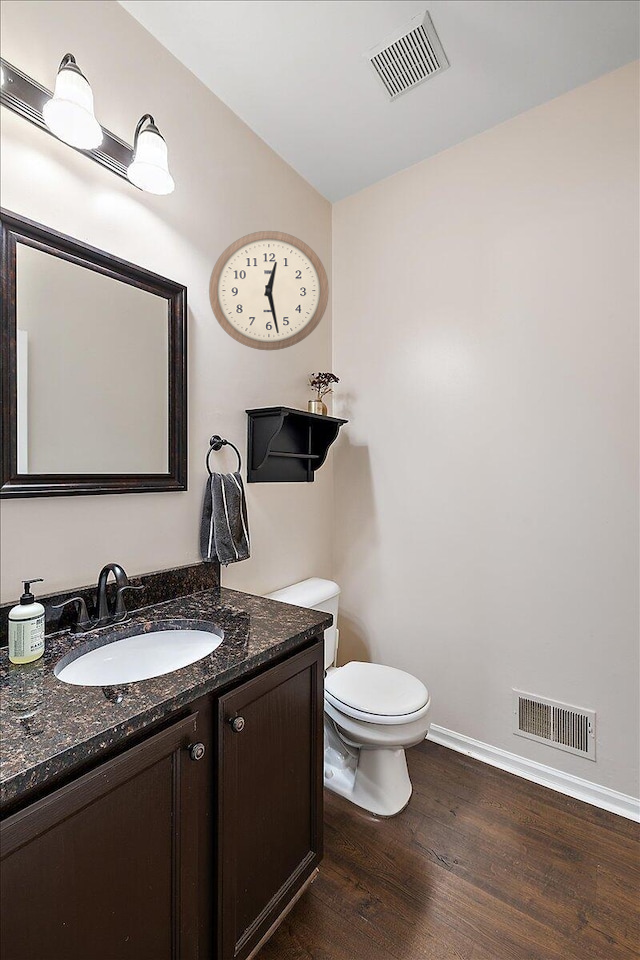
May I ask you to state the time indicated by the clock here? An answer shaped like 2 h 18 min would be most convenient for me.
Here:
12 h 28 min
